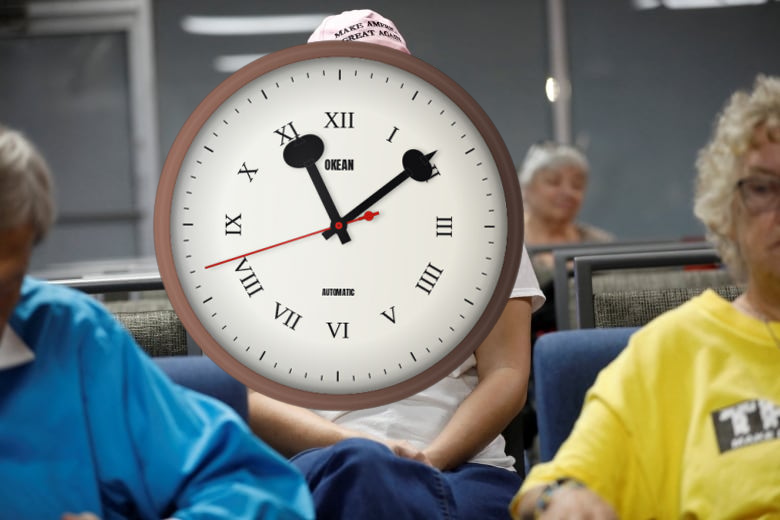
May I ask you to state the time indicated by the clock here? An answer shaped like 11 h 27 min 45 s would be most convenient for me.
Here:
11 h 08 min 42 s
